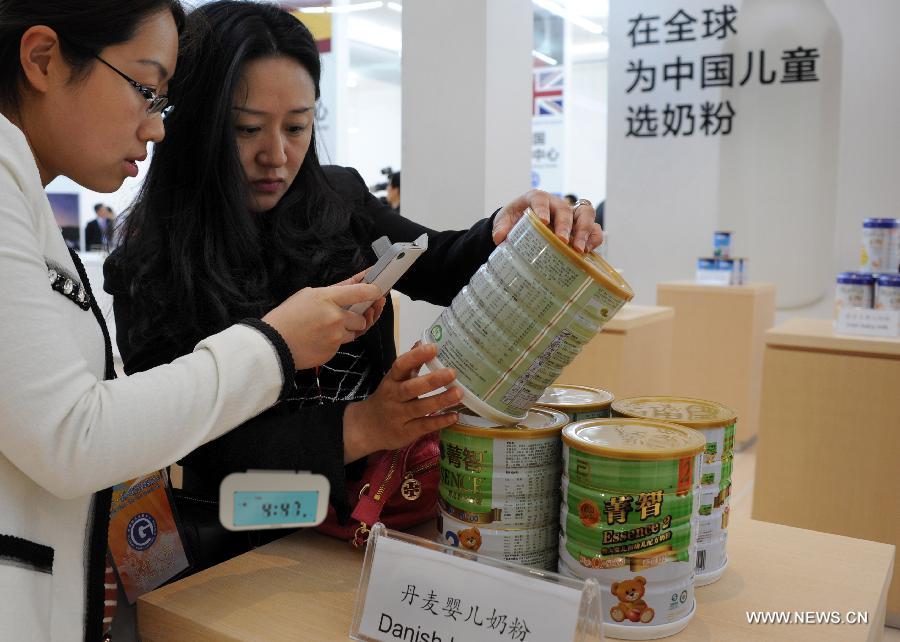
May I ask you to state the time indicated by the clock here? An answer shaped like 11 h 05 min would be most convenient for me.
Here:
4 h 47 min
